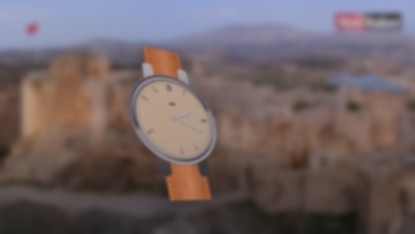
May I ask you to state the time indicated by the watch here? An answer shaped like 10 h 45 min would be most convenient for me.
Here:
2 h 19 min
